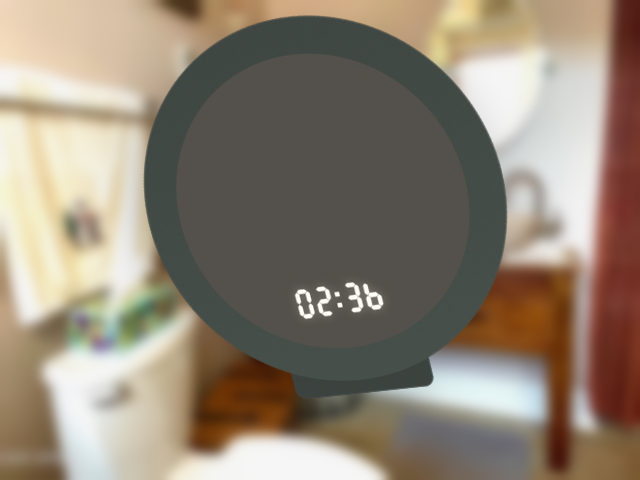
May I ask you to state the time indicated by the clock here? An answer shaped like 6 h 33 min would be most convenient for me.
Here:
2 h 36 min
